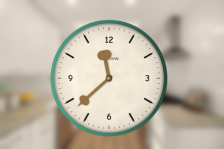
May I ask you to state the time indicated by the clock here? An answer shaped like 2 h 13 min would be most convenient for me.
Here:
11 h 38 min
